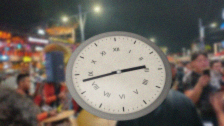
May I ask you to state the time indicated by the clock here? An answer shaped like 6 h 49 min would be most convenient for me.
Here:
2 h 43 min
